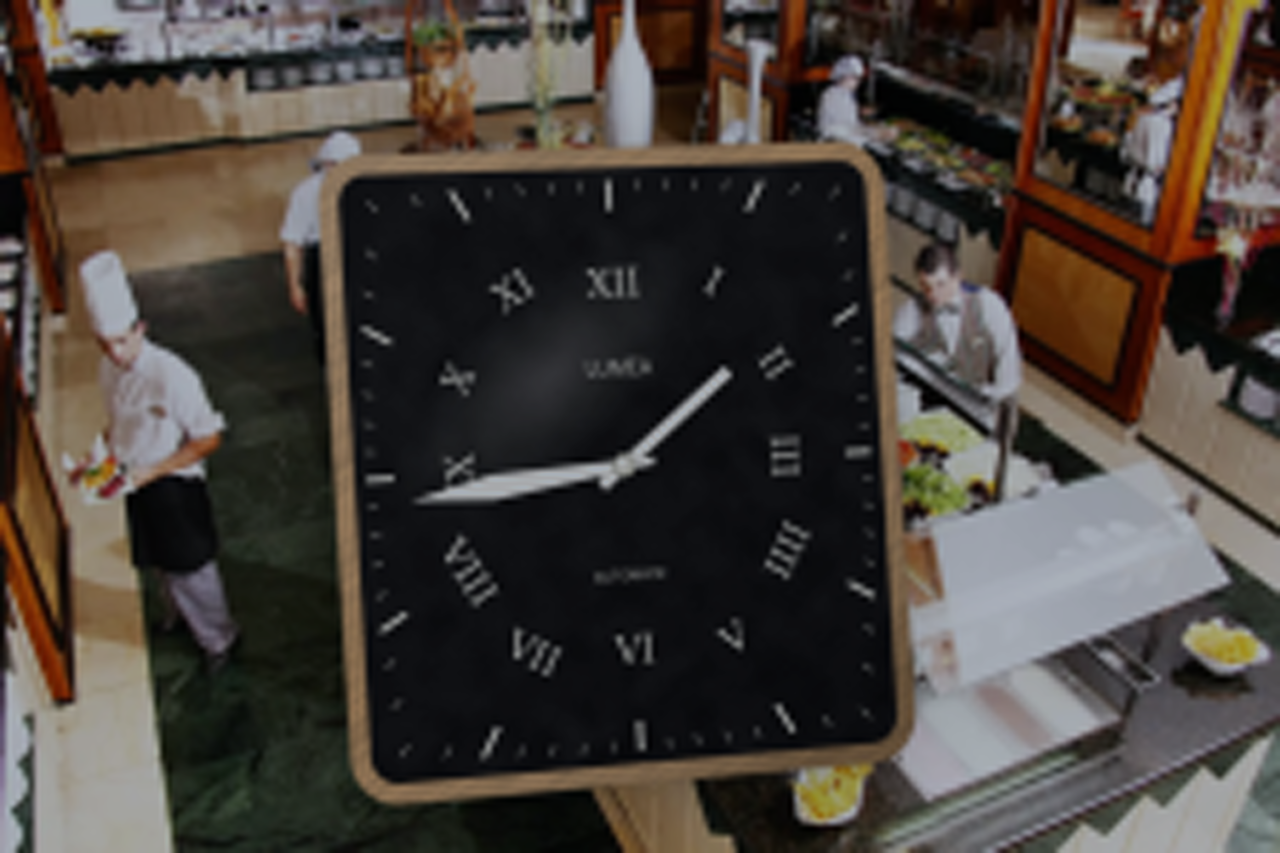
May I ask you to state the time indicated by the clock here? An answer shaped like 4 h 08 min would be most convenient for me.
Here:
1 h 44 min
